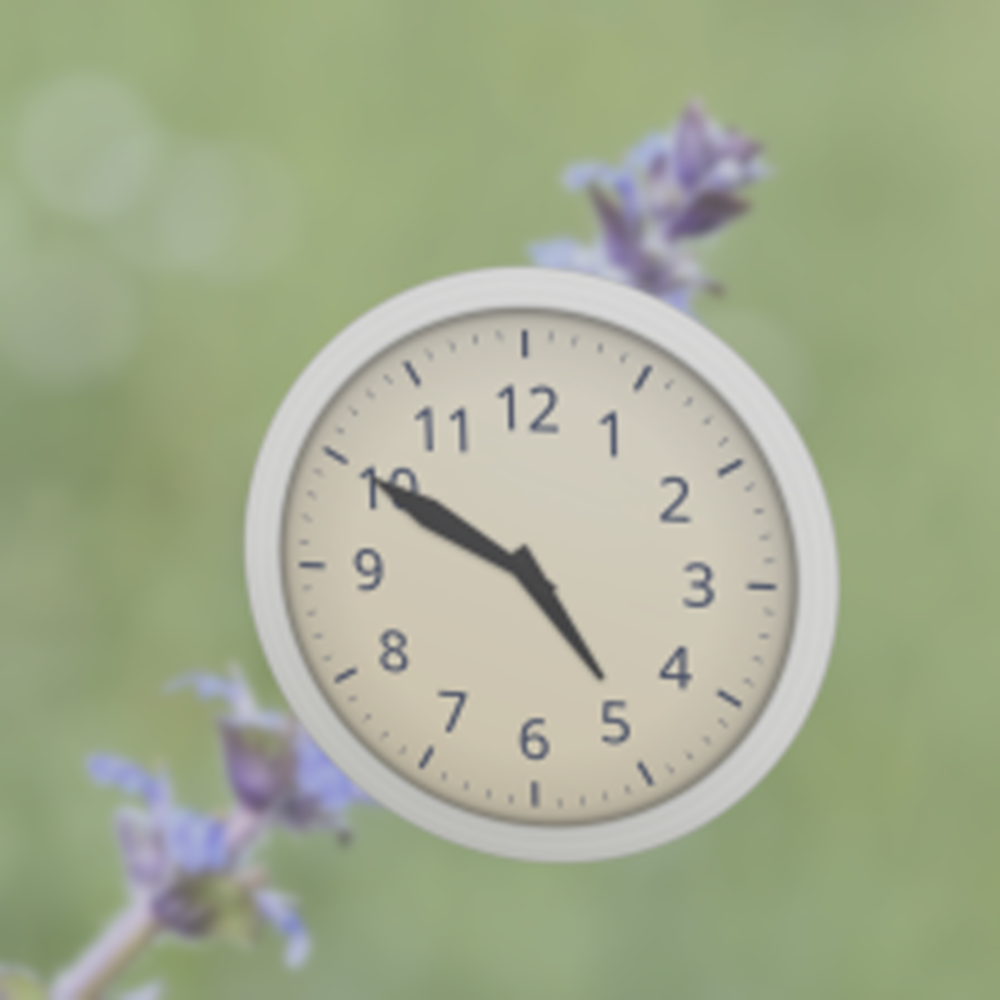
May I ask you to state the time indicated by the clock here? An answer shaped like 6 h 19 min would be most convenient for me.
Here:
4 h 50 min
